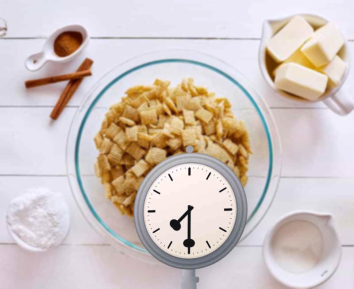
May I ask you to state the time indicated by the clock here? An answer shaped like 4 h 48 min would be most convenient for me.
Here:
7 h 30 min
